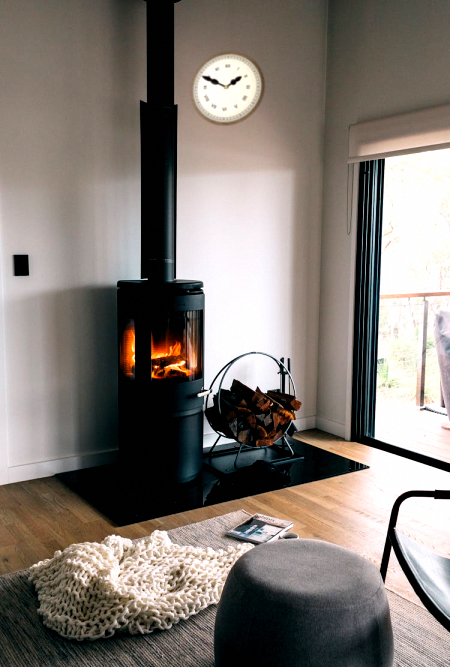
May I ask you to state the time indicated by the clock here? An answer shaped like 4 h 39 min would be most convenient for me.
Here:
1 h 49 min
